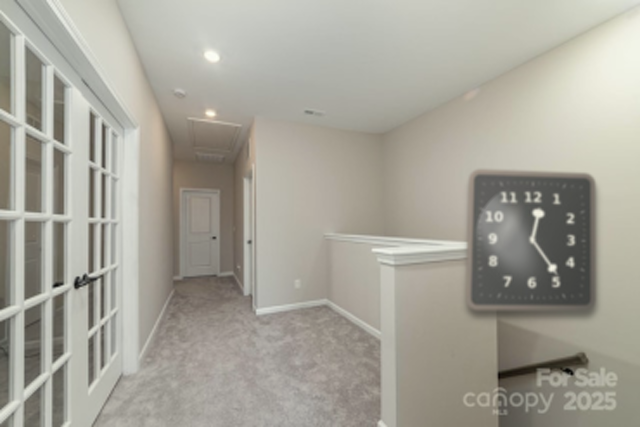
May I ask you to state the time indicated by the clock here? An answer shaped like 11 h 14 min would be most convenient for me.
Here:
12 h 24 min
